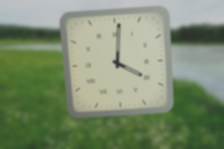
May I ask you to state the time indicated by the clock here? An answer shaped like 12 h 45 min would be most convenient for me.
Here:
4 h 01 min
